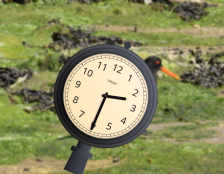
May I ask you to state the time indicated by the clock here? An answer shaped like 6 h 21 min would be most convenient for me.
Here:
2 h 30 min
